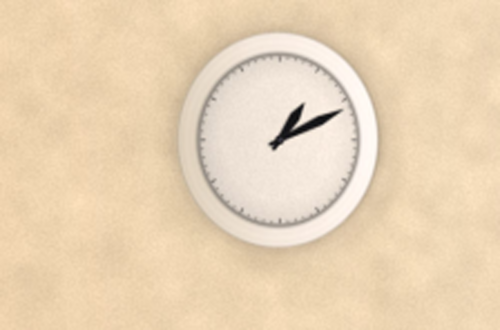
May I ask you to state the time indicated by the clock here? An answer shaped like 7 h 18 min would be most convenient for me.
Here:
1 h 11 min
